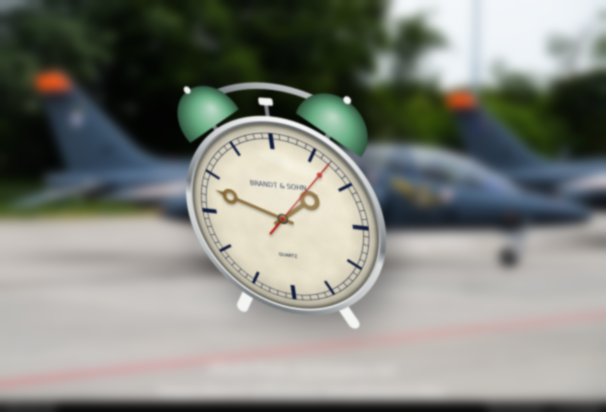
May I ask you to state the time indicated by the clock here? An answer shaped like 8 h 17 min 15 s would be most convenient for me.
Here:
1 h 48 min 07 s
